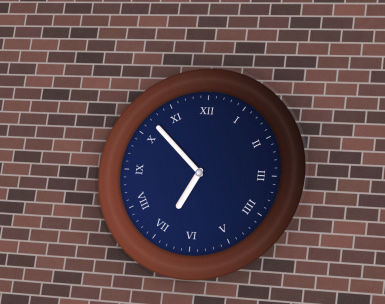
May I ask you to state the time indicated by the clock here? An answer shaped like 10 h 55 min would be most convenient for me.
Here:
6 h 52 min
